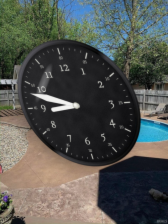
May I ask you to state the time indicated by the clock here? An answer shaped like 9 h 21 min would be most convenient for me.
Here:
8 h 48 min
